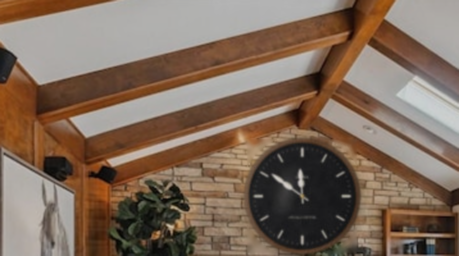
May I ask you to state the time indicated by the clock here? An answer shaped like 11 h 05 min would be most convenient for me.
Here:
11 h 51 min
